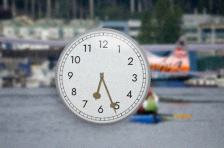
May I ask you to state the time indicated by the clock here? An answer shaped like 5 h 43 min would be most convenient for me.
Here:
6 h 26 min
